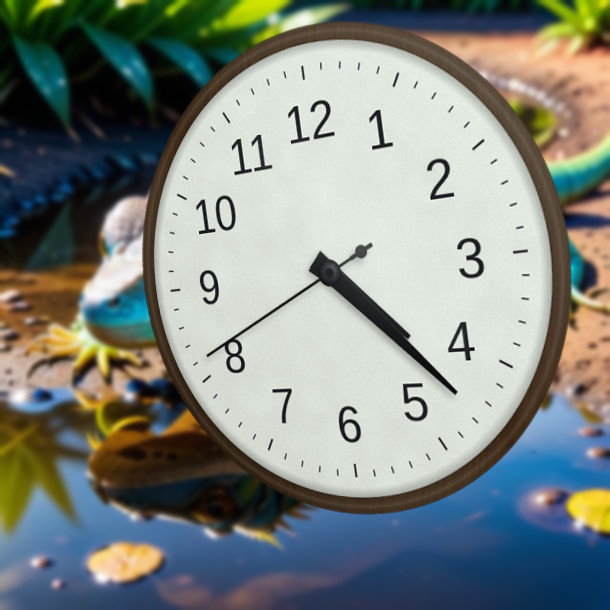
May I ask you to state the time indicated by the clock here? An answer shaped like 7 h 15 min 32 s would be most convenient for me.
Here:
4 h 22 min 41 s
